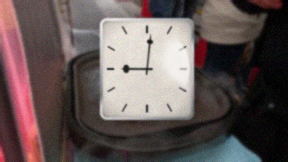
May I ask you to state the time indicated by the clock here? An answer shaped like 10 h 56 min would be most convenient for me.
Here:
9 h 01 min
